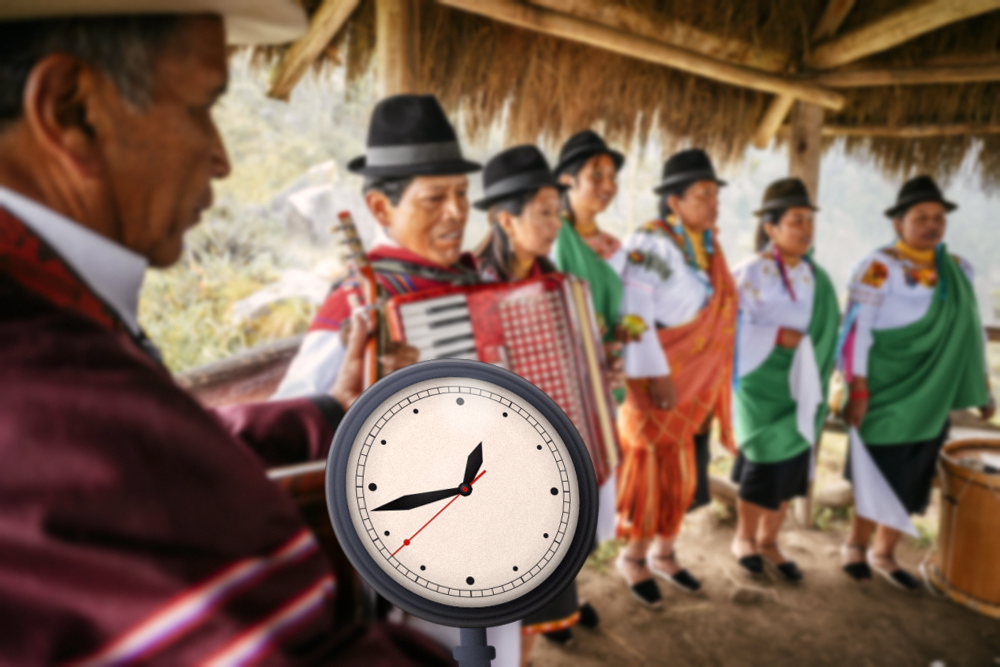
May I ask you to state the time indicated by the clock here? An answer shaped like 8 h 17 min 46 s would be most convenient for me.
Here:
12 h 42 min 38 s
